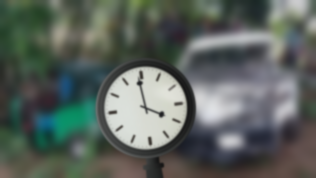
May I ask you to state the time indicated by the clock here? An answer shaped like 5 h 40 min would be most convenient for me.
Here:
3 h 59 min
